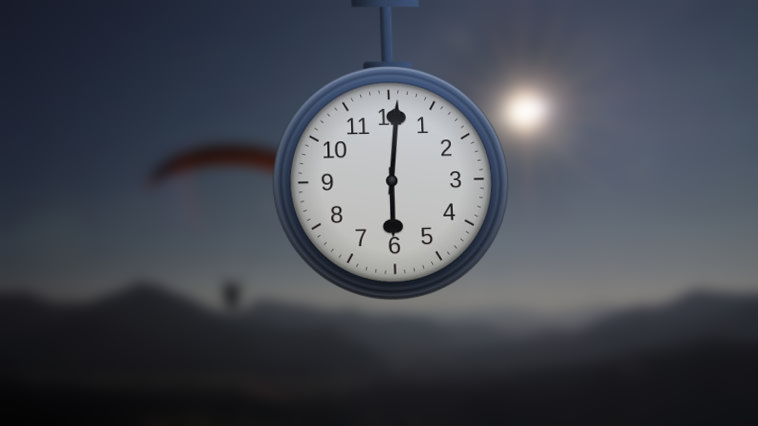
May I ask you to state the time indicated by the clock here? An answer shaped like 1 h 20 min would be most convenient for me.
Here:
6 h 01 min
